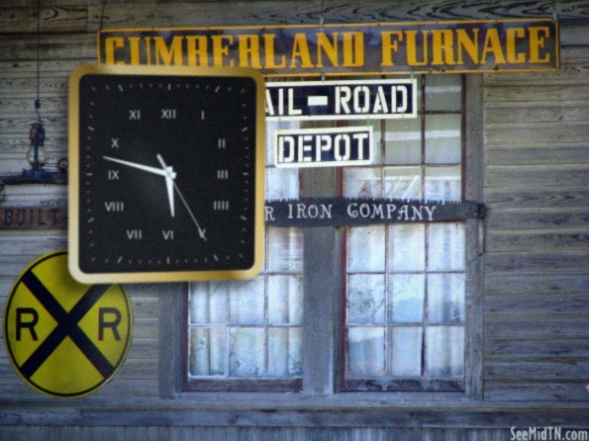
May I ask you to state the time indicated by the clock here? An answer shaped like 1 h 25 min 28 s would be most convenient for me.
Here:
5 h 47 min 25 s
